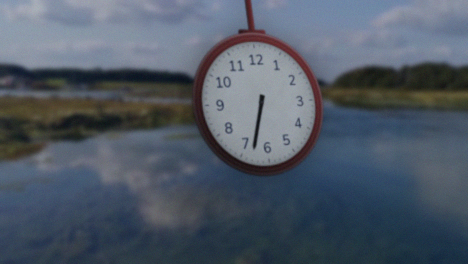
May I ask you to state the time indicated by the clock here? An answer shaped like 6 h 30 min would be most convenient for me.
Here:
6 h 33 min
